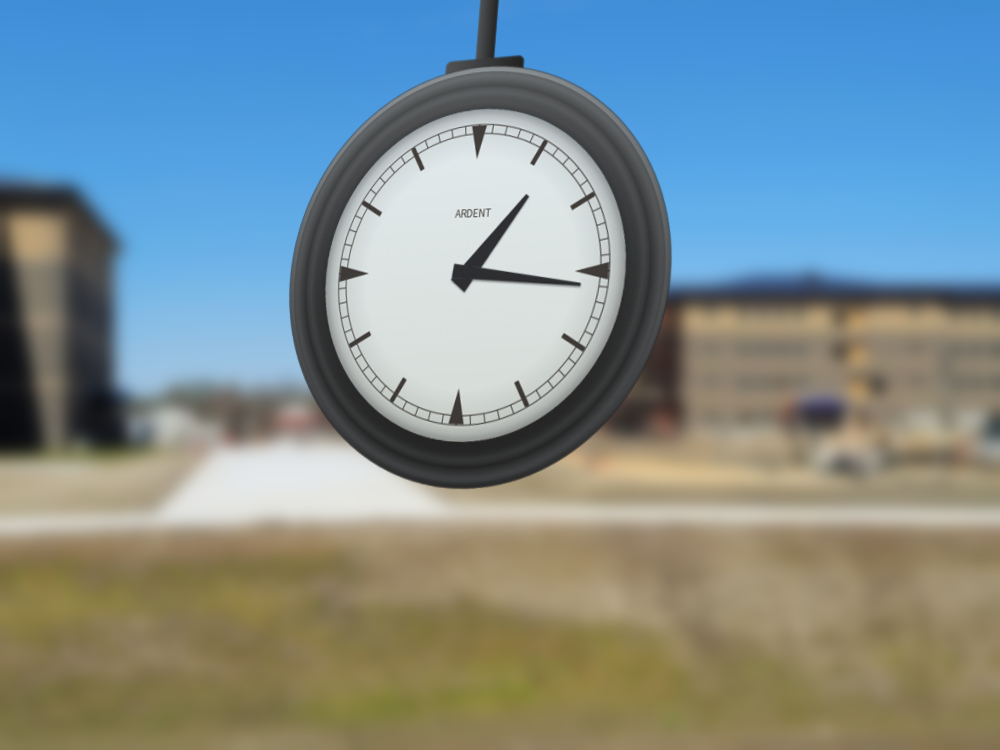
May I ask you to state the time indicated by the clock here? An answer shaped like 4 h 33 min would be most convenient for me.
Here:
1 h 16 min
